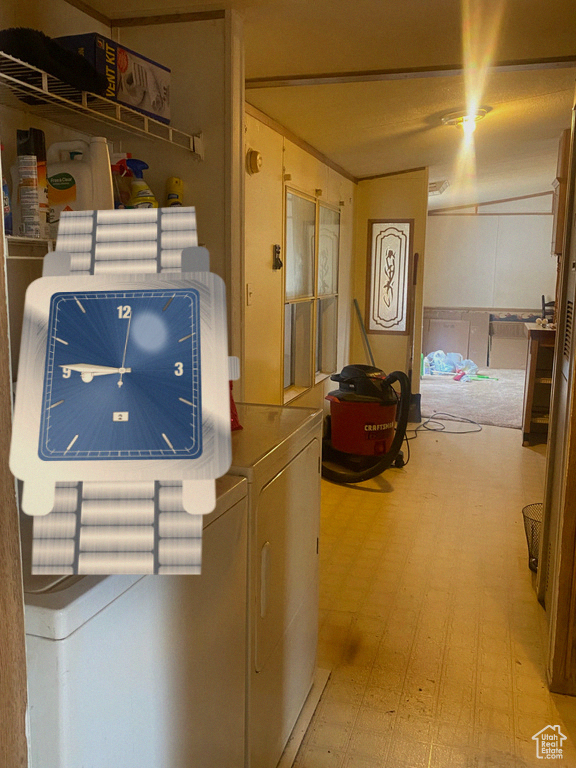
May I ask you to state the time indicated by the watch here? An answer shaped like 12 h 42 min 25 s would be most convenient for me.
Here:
8 h 46 min 01 s
